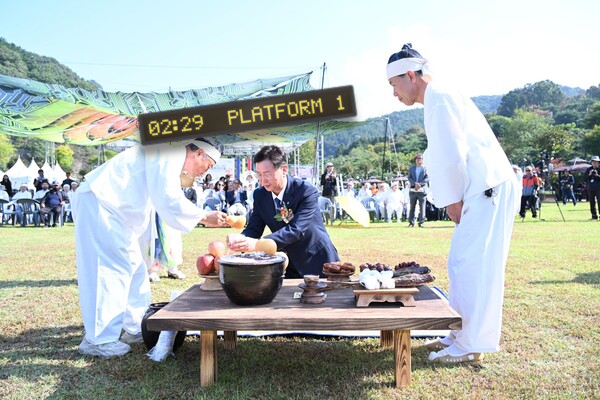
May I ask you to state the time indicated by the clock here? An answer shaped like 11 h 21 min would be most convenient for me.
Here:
2 h 29 min
